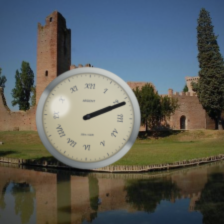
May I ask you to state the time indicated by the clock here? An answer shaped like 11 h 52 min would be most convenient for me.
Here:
2 h 11 min
